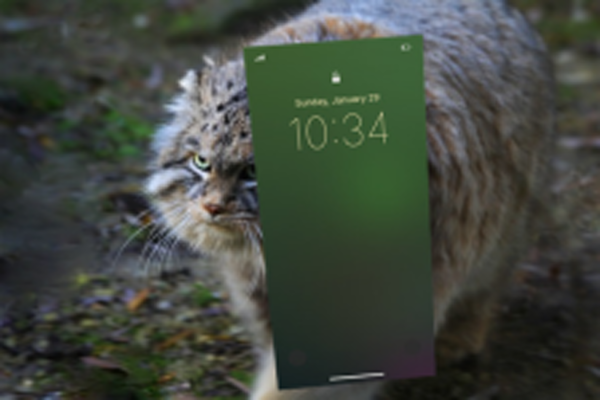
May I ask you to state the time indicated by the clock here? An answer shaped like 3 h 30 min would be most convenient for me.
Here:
10 h 34 min
